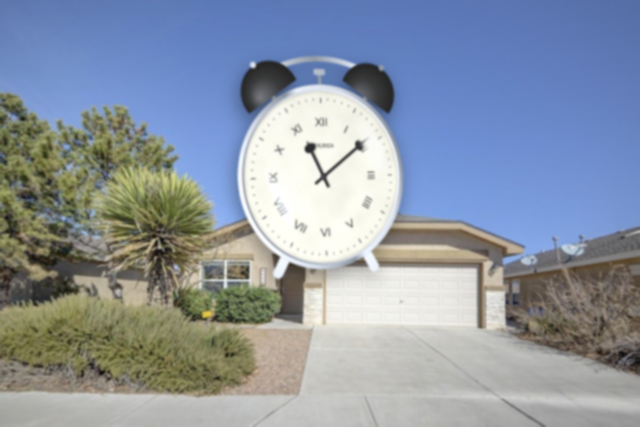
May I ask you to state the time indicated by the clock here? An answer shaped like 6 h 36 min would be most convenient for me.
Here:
11 h 09 min
